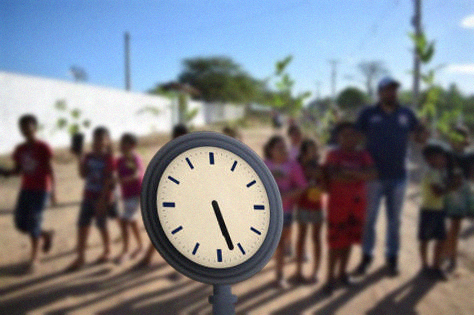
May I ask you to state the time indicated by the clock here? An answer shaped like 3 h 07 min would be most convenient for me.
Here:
5 h 27 min
